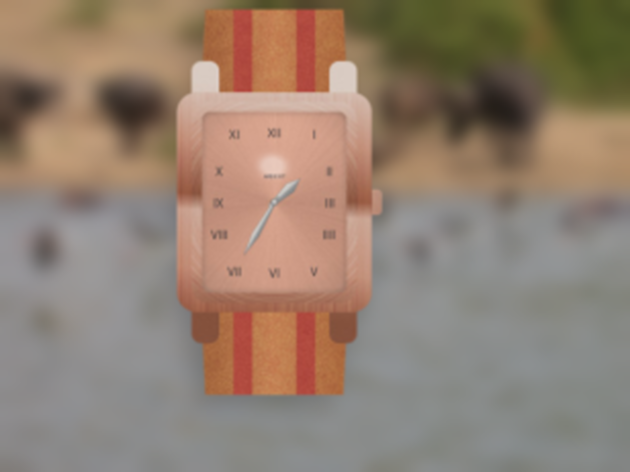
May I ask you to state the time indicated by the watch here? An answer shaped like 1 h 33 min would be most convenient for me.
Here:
1 h 35 min
